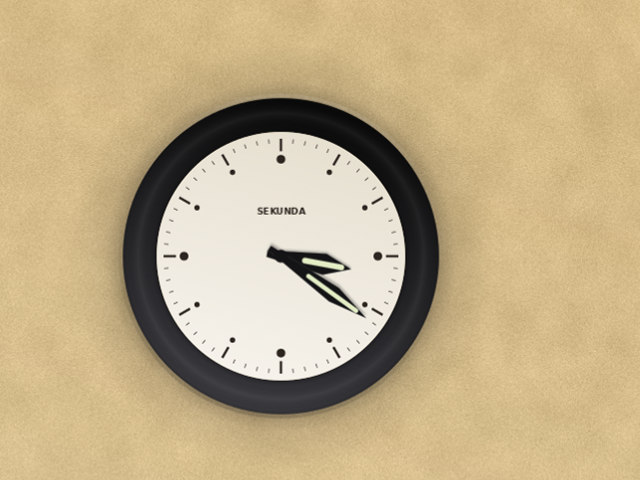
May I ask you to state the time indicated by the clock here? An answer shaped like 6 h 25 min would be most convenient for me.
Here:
3 h 21 min
